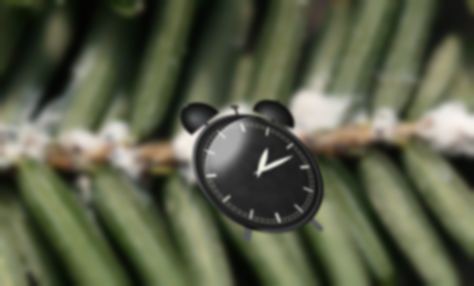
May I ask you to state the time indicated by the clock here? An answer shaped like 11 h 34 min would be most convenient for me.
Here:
1 h 12 min
